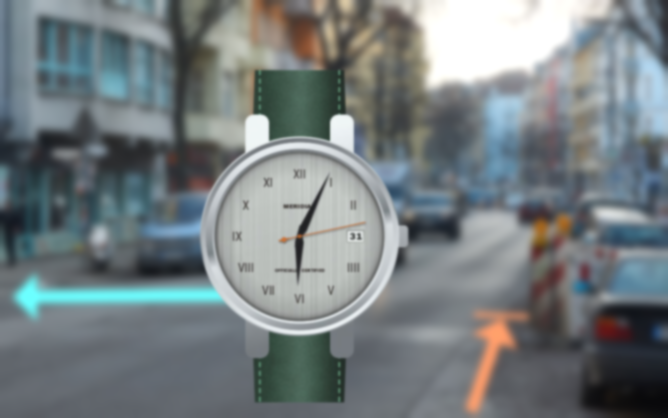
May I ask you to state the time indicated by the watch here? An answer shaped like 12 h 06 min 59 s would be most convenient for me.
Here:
6 h 04 min 13 s
